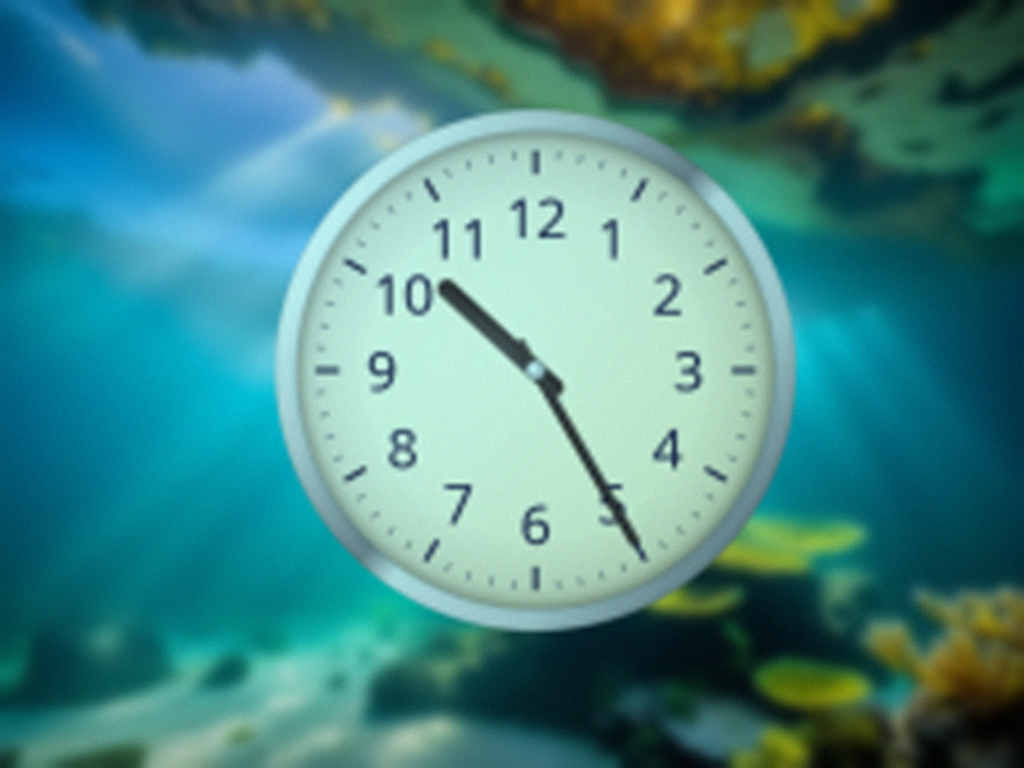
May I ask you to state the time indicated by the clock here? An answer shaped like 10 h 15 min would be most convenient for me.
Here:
10 h 25 min
